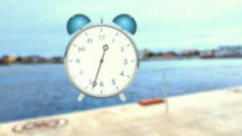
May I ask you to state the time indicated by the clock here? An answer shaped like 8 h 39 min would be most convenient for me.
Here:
12 h 33 min
